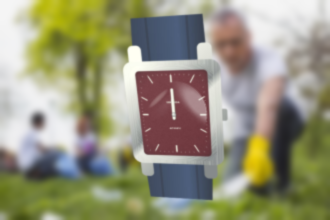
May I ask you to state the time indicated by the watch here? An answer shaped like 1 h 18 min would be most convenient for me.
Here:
12 h 00 min
